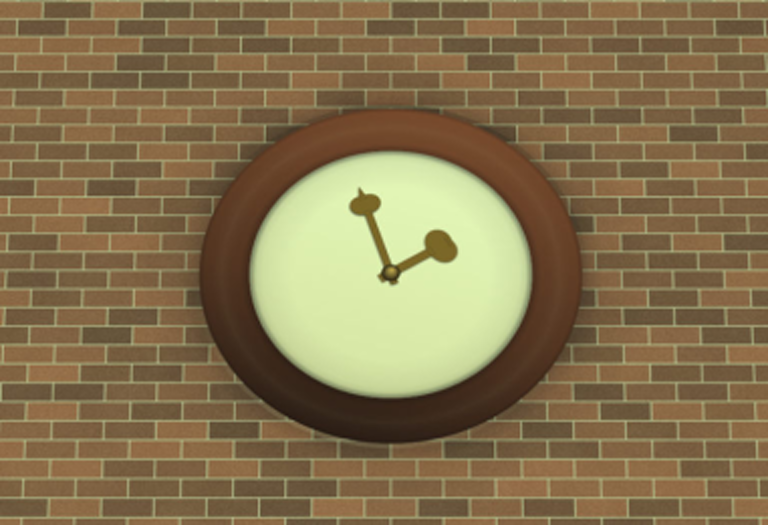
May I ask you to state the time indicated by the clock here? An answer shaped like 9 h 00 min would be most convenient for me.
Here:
1 h 57 min
